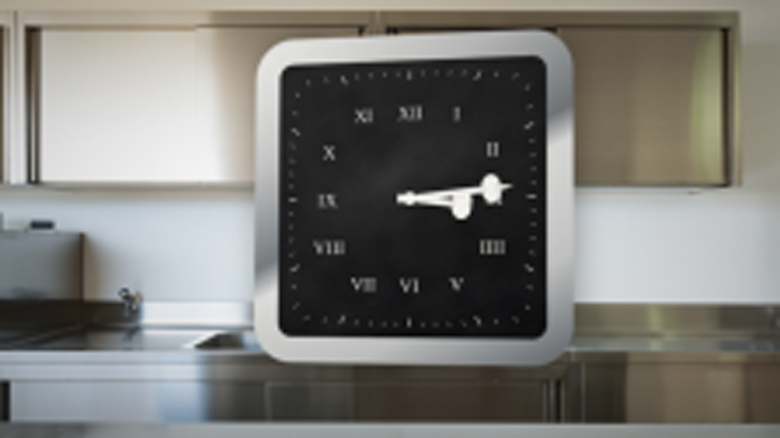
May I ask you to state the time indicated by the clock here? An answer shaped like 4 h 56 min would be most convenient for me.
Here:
3 h 14 min
